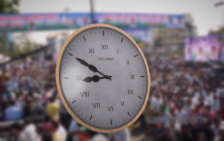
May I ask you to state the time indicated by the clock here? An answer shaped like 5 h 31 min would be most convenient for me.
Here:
8 h 50 min
